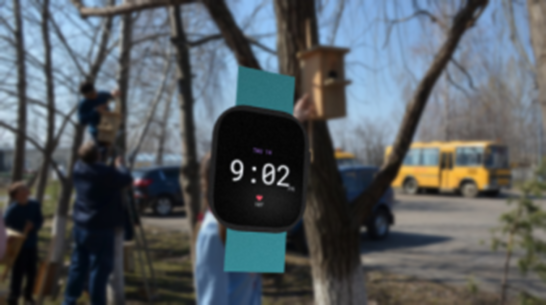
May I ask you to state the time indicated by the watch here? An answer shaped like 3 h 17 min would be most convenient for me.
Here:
9 h 02 min
